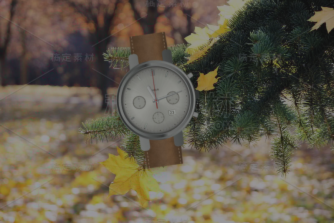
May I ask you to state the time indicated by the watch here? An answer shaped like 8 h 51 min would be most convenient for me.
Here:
11 h 13 min
